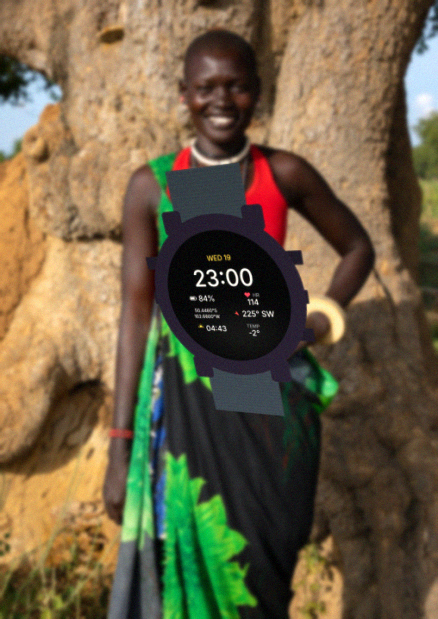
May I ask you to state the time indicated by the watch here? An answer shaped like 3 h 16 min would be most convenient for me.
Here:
23 h 00 min
